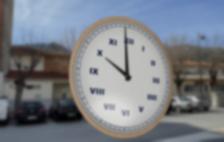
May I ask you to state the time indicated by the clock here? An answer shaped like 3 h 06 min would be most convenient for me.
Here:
9 h 59 min
